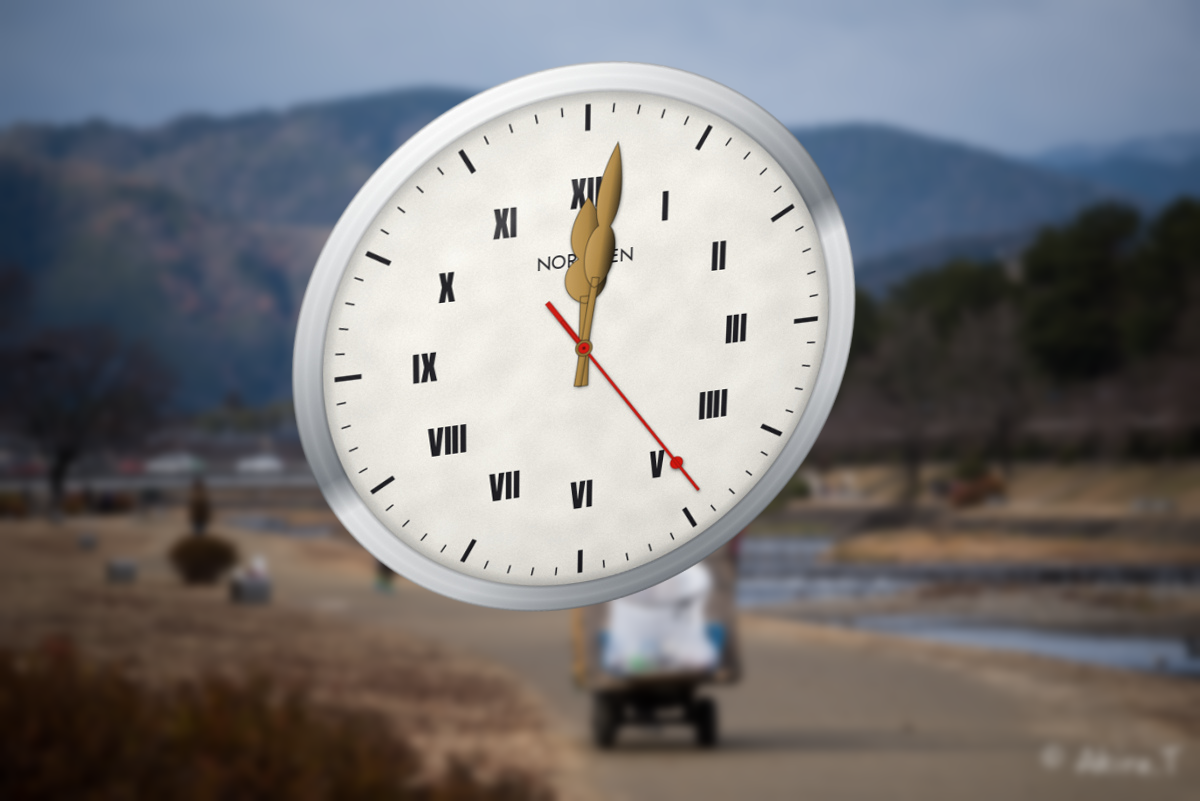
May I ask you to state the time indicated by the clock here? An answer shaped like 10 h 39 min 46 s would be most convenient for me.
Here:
12 h 01 min 24 s
